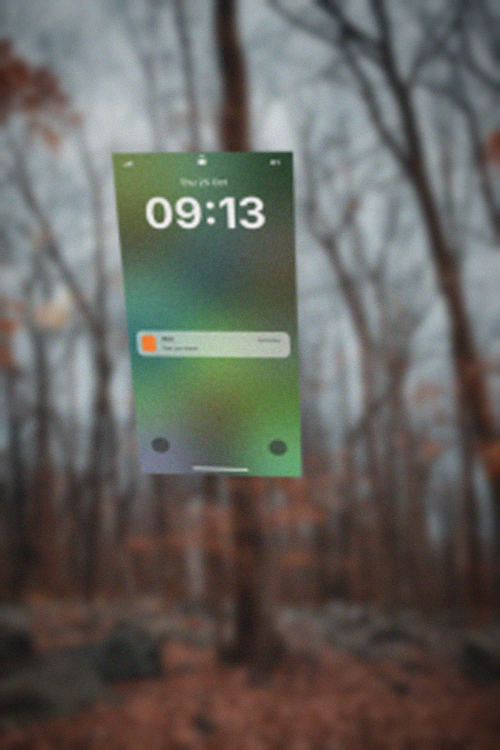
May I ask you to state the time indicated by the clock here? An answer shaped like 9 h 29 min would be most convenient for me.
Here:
9 h 13 min
